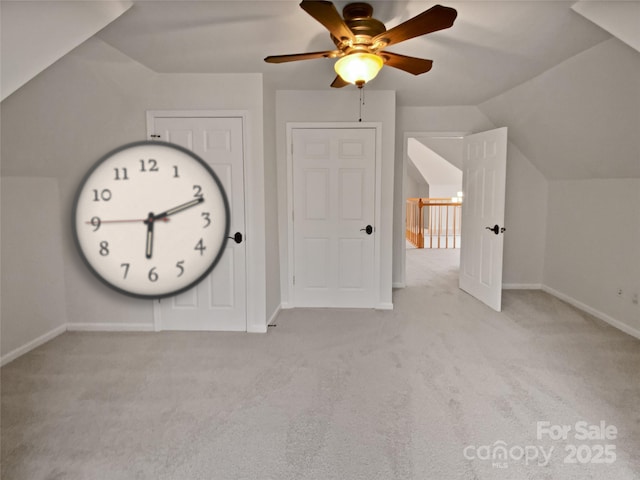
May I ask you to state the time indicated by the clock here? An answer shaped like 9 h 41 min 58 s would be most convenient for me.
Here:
6 h 11 min 45 s
